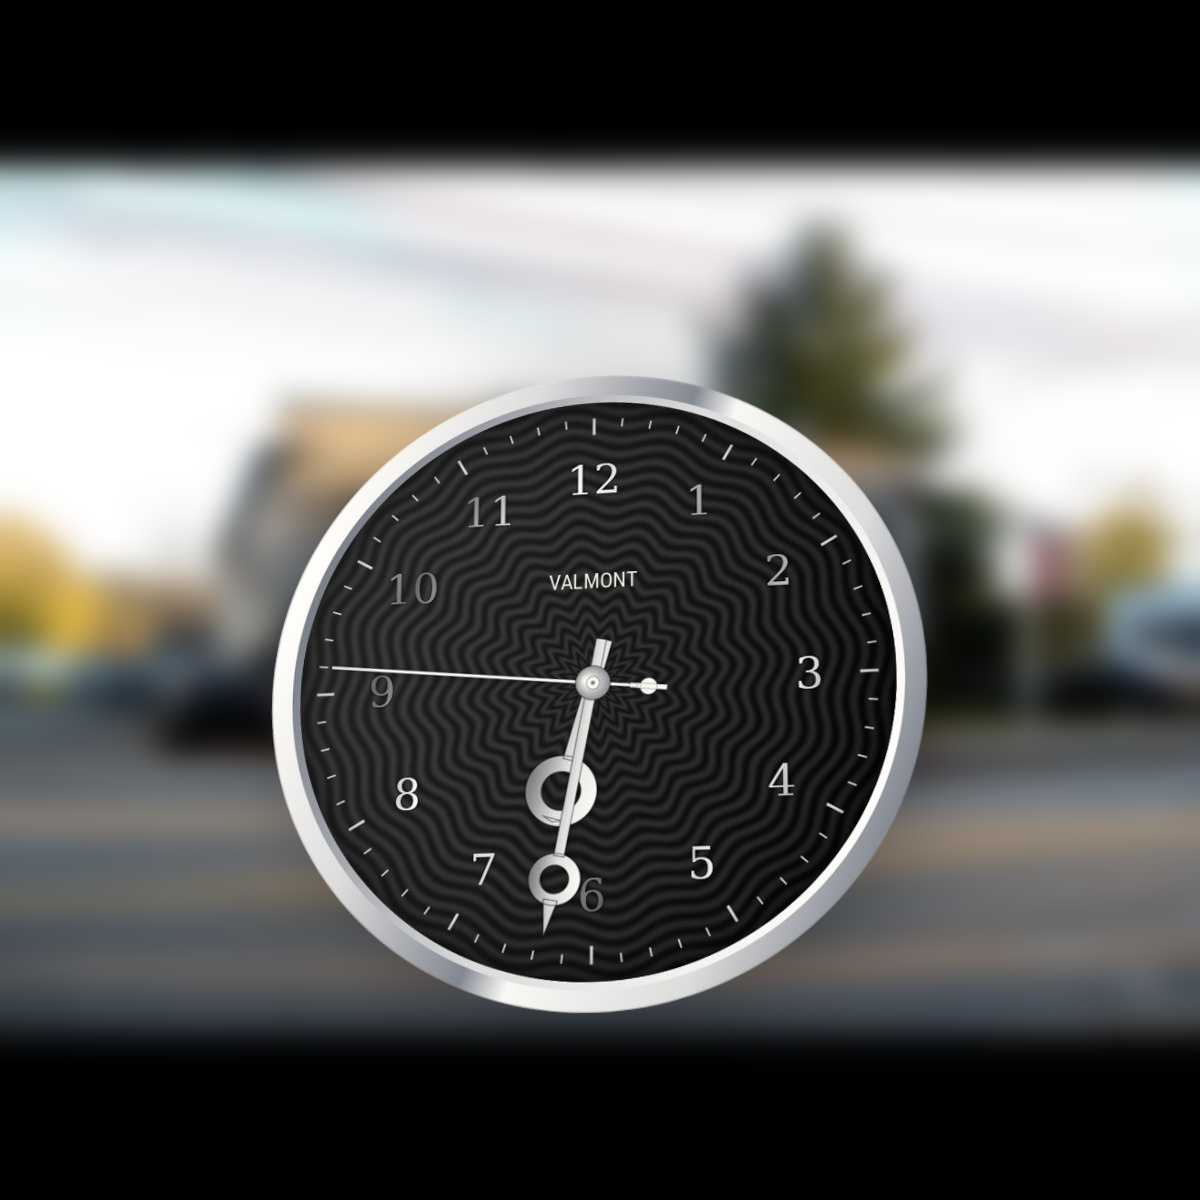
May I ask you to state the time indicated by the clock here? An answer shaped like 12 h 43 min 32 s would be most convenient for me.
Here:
6 h 31 min 46 s
